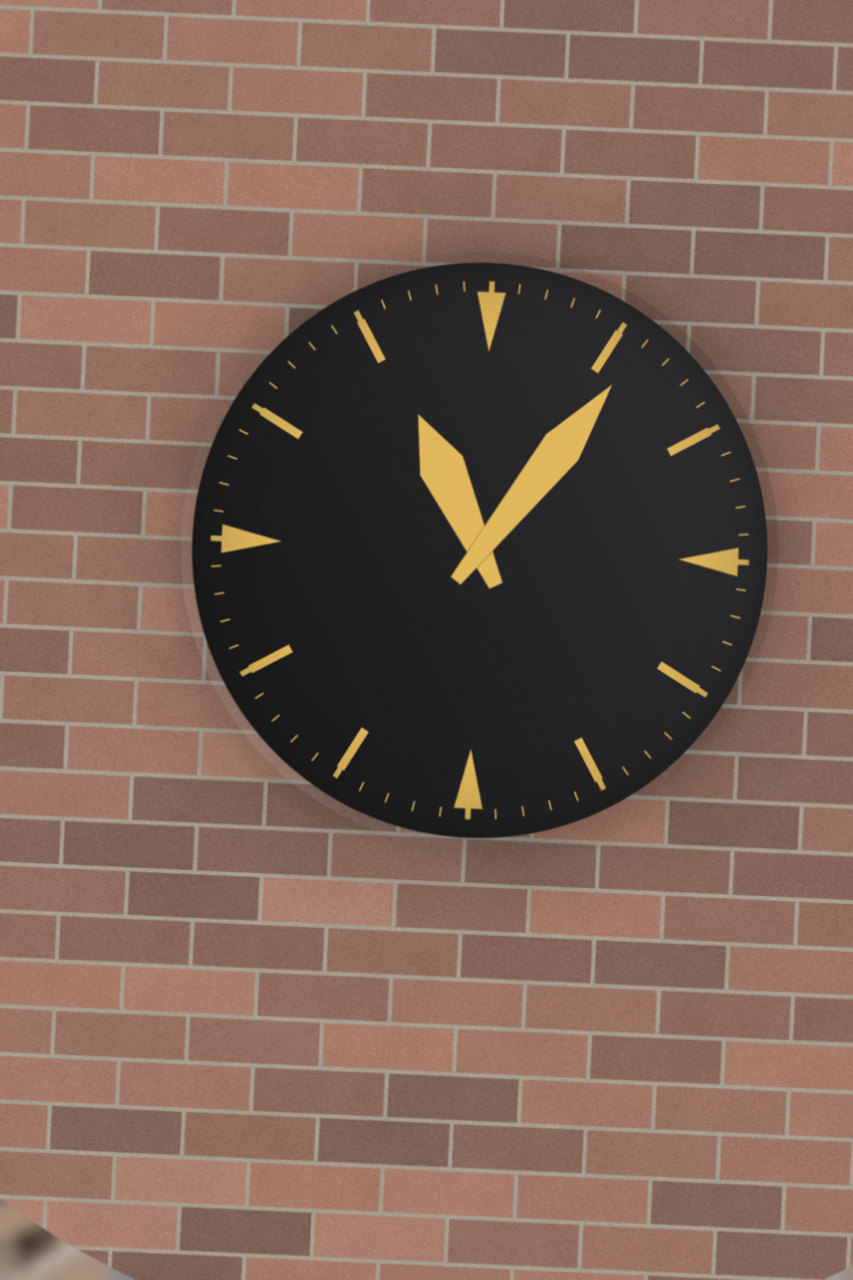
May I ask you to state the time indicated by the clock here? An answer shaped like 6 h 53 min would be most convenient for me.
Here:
11 h 06 min
